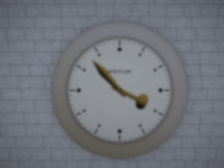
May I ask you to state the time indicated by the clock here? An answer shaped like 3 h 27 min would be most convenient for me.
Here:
3 h 53 min
